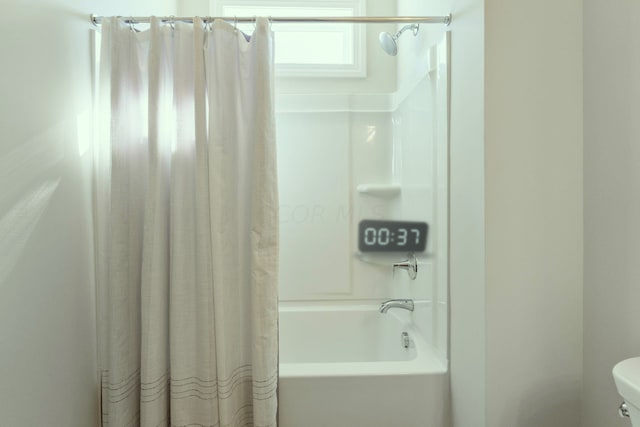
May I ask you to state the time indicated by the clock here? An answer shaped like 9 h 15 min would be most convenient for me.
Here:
0 h 37 min
